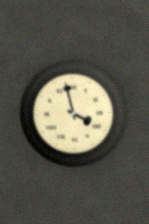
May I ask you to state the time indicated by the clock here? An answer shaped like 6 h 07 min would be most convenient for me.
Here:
3 h 58 min
